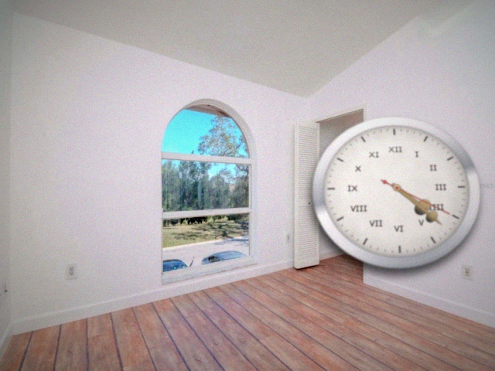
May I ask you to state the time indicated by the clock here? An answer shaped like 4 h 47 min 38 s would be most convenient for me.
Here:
4 h 22 min 20 s
